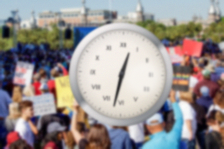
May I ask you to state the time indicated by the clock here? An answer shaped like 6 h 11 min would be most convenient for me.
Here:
12 h 32 min
